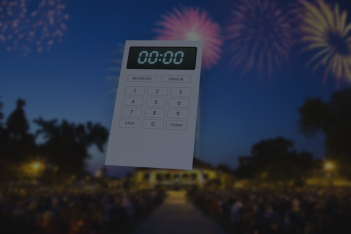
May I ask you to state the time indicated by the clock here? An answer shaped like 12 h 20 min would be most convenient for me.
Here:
0 h 00 min
